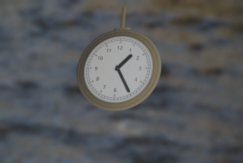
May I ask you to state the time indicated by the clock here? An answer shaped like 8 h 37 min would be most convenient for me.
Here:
1 h 25 min
